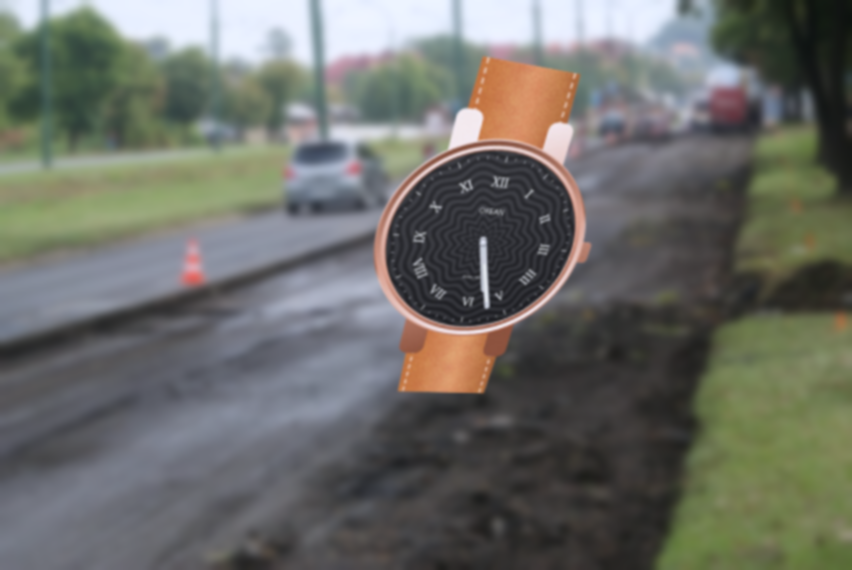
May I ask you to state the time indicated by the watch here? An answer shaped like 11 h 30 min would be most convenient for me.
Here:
5 h 27 min
